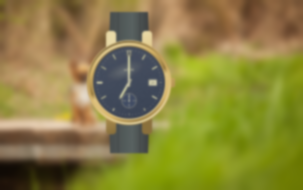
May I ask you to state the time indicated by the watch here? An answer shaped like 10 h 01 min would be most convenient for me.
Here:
7 h 00 min
